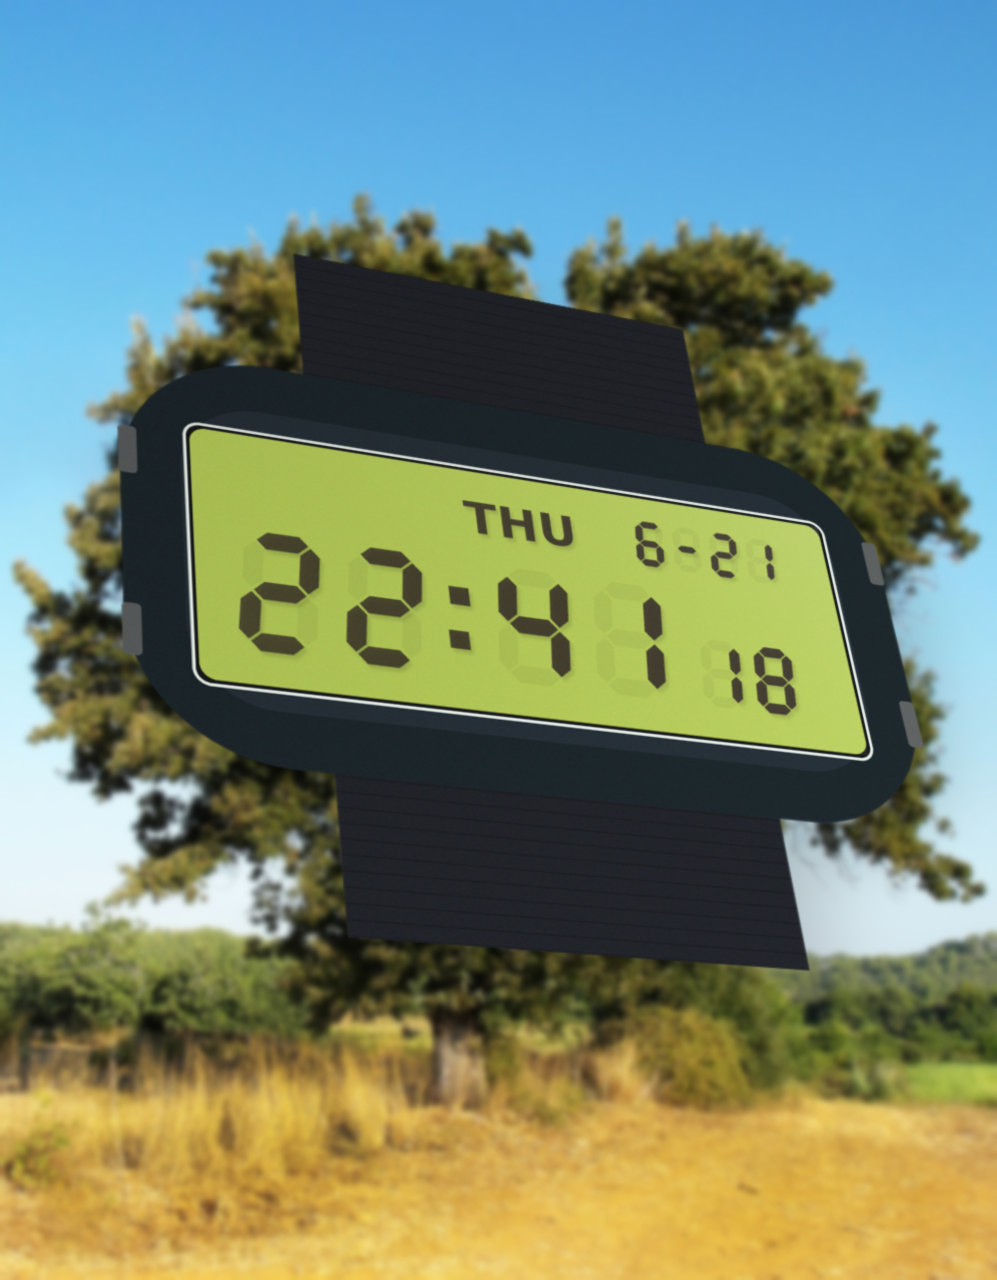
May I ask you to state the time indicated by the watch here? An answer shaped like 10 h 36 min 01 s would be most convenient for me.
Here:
22 h 41 min 18 s
